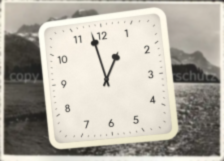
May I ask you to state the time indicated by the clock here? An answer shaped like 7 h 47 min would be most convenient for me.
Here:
12 h 58 min
